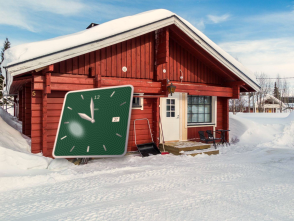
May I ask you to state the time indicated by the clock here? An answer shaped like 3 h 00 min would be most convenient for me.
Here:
9 h 58 min
